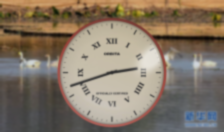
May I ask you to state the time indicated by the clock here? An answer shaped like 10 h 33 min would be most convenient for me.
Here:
2 h 42 min
